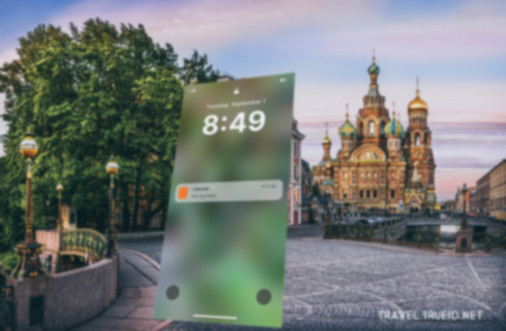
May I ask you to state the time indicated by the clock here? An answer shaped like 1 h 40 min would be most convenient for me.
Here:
8 h 49 min
